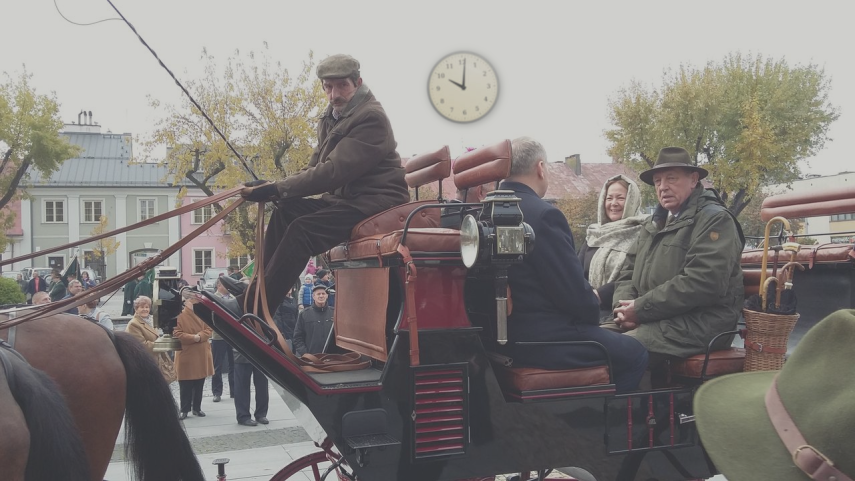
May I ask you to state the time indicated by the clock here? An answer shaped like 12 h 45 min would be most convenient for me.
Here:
10 h 01 min
